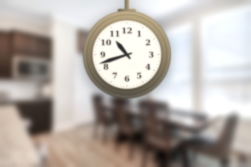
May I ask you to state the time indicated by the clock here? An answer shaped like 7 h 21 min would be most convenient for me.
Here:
10 h 42 min
